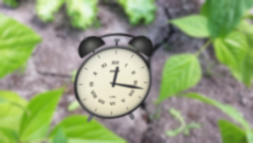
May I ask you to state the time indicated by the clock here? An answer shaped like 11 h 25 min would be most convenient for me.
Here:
12 h 17 min
